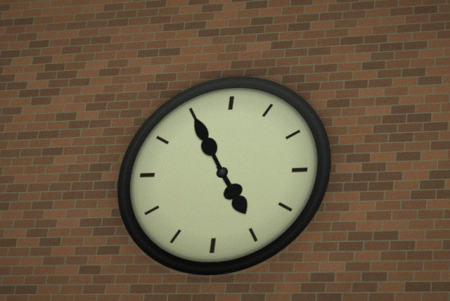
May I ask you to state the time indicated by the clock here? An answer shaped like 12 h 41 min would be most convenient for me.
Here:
4 h 55 min
